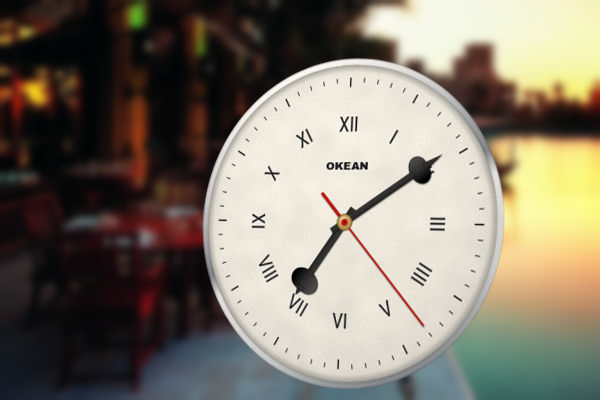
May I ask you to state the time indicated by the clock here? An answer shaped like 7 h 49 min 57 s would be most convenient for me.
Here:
7 h 09 min 23 s
